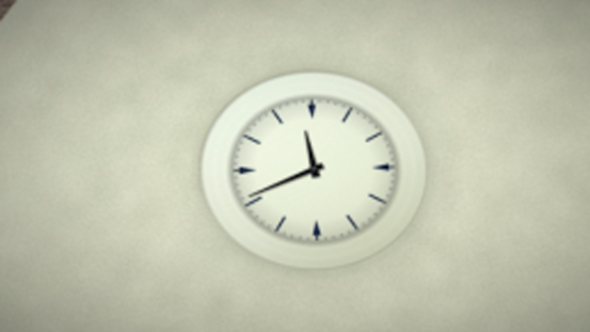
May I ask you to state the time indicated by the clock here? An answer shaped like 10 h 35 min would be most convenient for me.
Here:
11 h 41 min
